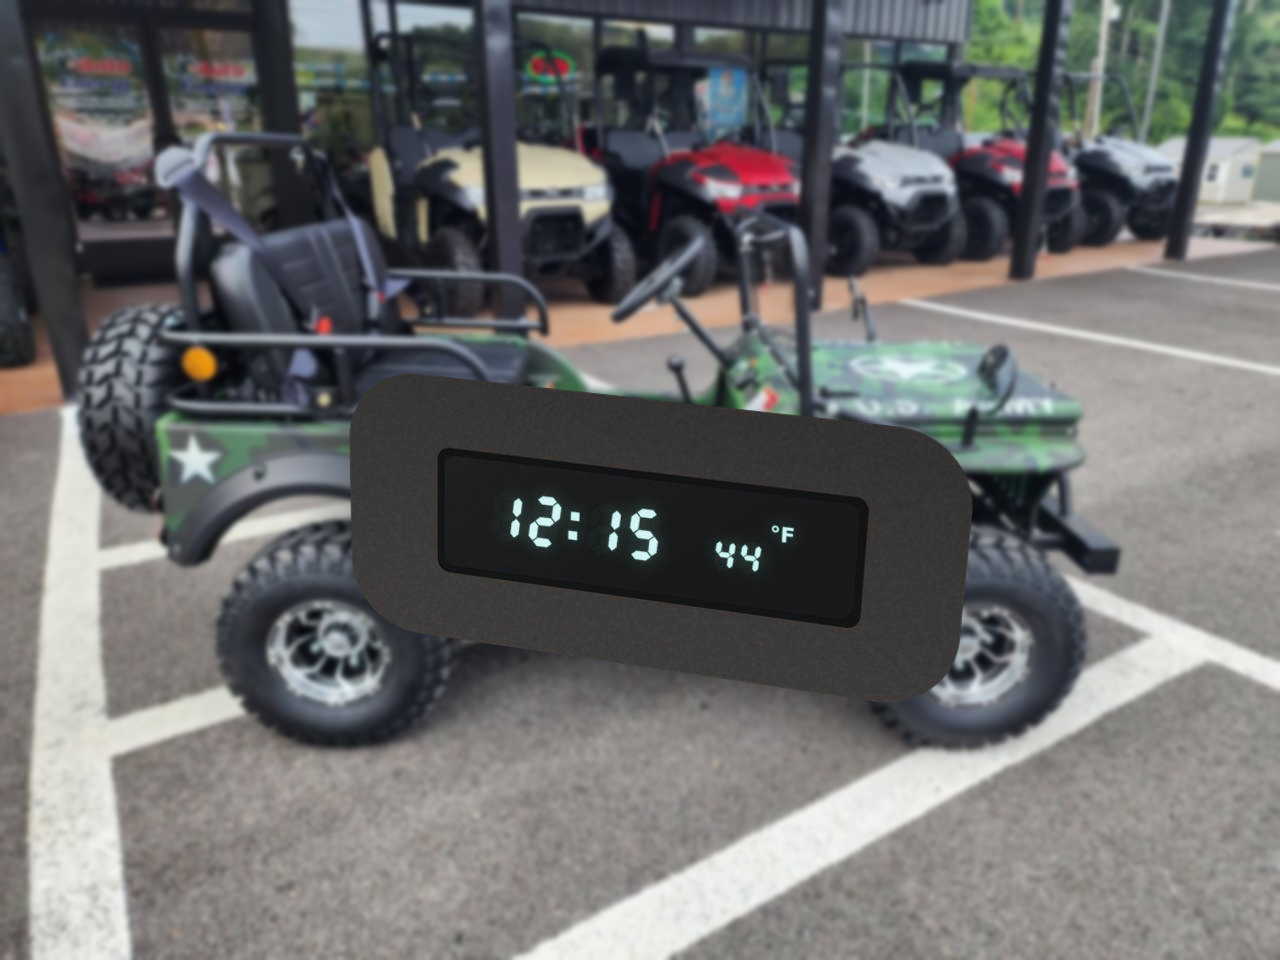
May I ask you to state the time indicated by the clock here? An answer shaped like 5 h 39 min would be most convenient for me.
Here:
12 h 15 min
